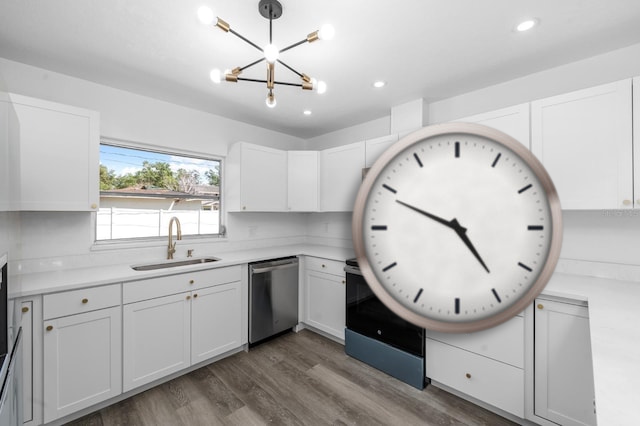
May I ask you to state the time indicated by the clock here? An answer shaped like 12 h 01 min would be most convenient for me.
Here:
4 h 49 min
